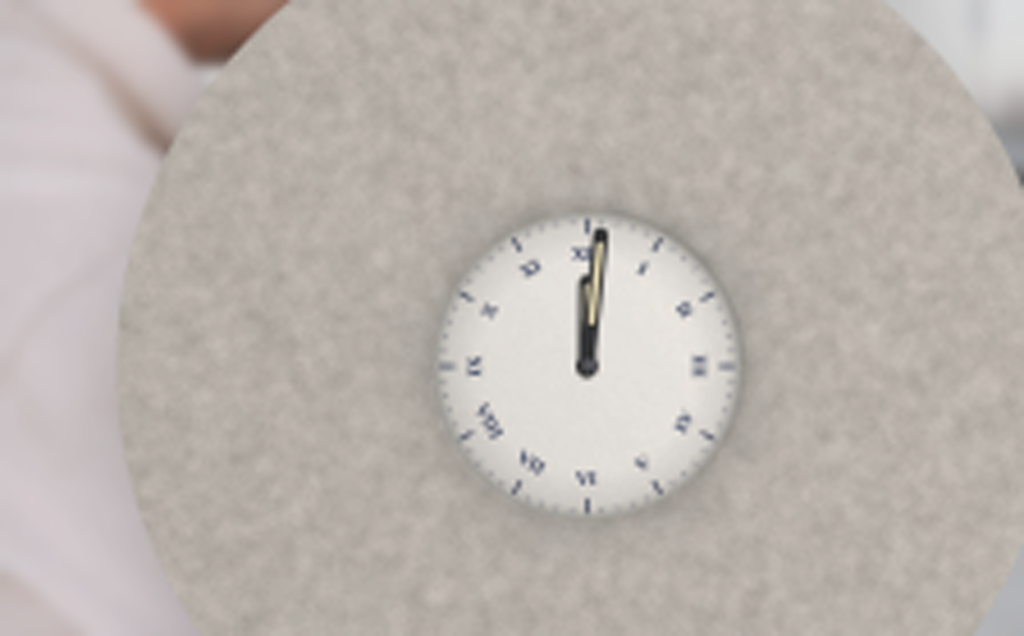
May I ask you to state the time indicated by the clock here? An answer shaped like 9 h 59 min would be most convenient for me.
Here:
12 h 01 min
